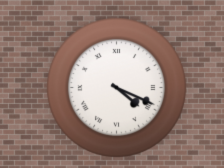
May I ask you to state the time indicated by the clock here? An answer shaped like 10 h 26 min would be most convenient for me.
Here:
4 h 19 min
